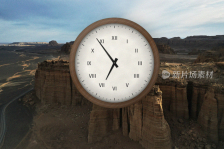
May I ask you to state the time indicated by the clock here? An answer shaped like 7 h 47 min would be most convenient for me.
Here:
6 h 54 min
